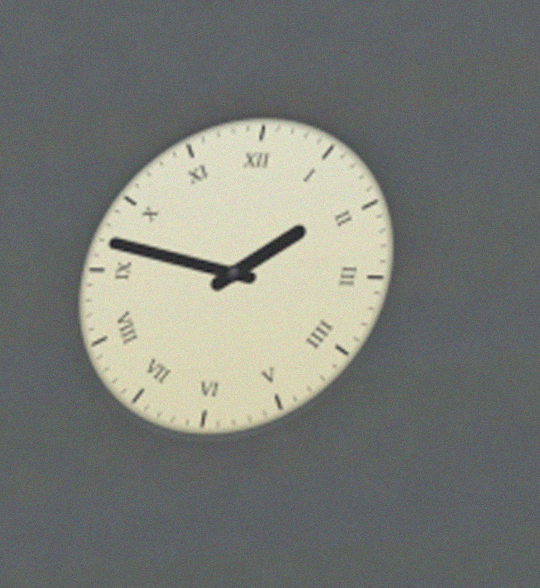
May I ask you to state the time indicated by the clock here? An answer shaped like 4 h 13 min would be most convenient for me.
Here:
1 h 47 min
